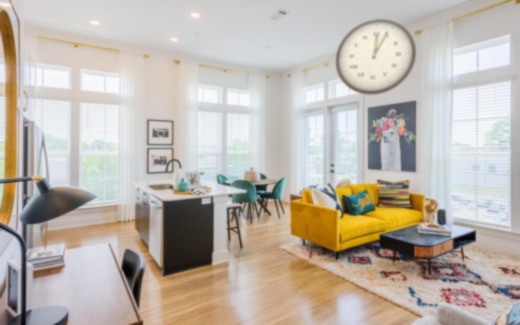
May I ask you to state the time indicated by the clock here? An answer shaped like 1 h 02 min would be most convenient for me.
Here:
12 h 04 min
